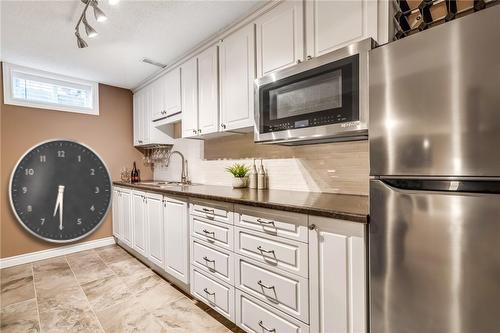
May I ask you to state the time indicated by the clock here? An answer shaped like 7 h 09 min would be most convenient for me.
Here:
6 h 30 min
